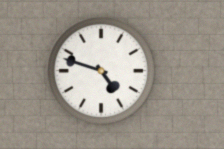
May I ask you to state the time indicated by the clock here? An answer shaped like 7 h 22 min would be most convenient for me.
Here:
4 h 48 min
